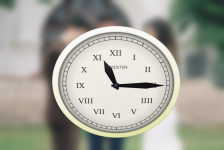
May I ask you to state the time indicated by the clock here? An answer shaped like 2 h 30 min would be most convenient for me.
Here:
11 h 15 min
